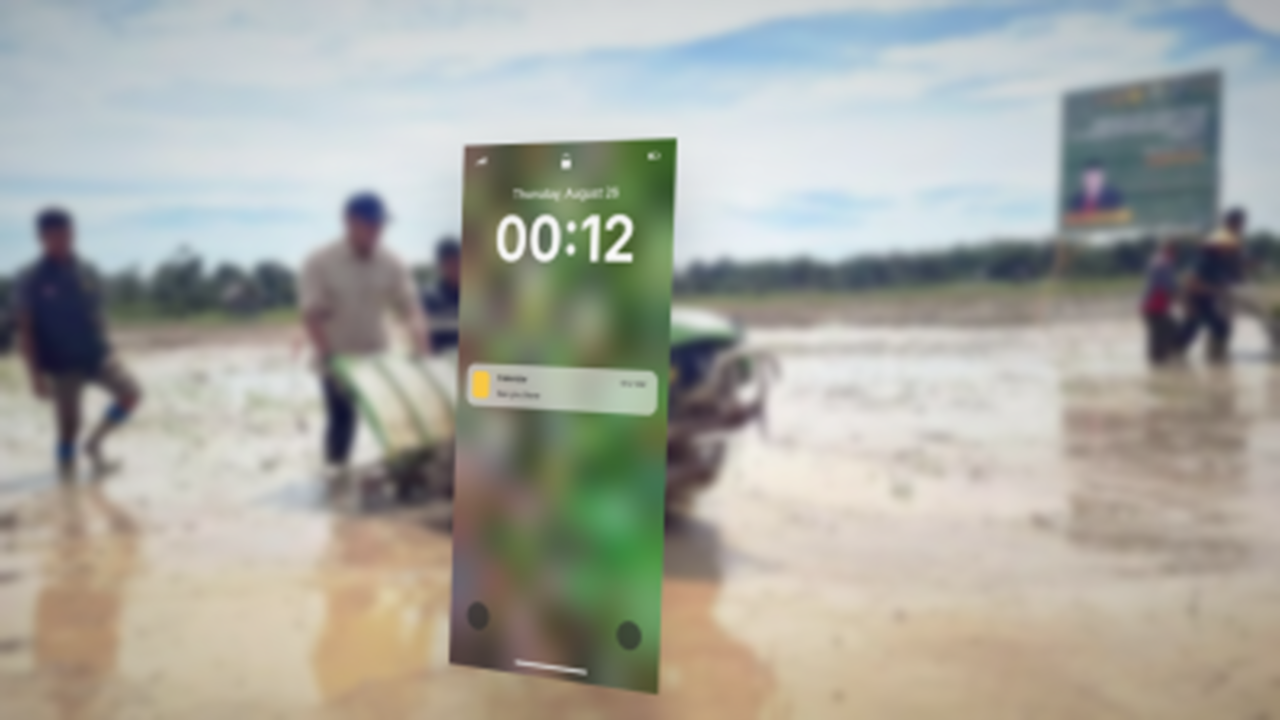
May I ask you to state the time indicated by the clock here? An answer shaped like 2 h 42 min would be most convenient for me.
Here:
0 h 12 min
